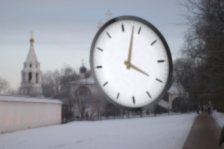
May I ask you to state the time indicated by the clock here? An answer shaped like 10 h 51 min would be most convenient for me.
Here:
4 h 03 min
